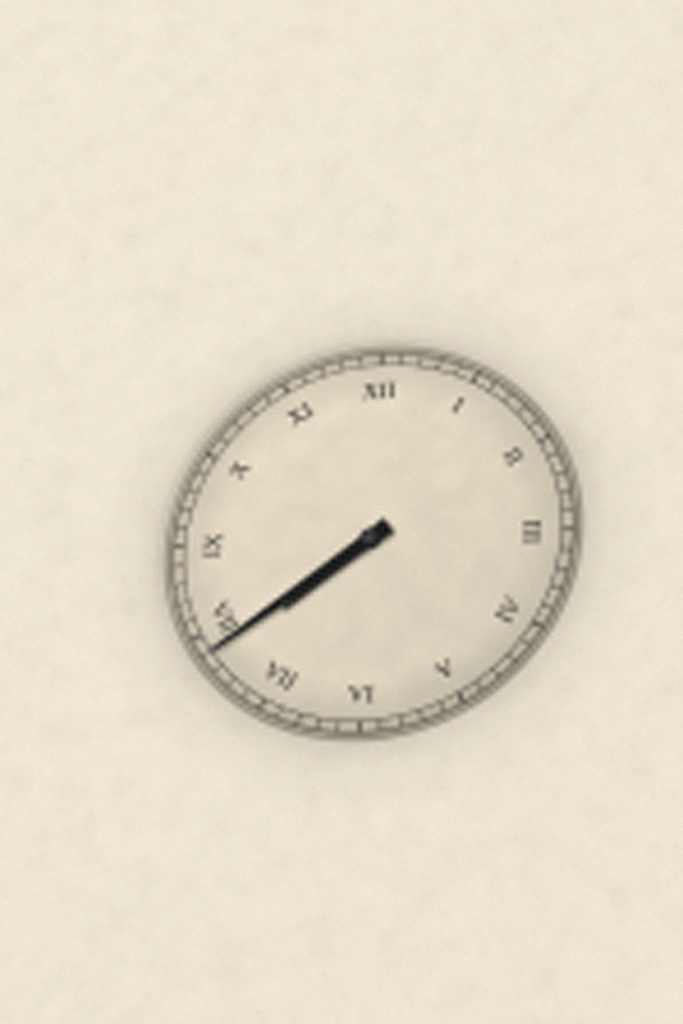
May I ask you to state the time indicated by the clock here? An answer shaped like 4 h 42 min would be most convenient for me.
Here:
7 h 39 min
